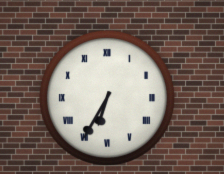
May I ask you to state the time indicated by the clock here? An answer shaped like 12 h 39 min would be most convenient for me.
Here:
6 h 35 min
